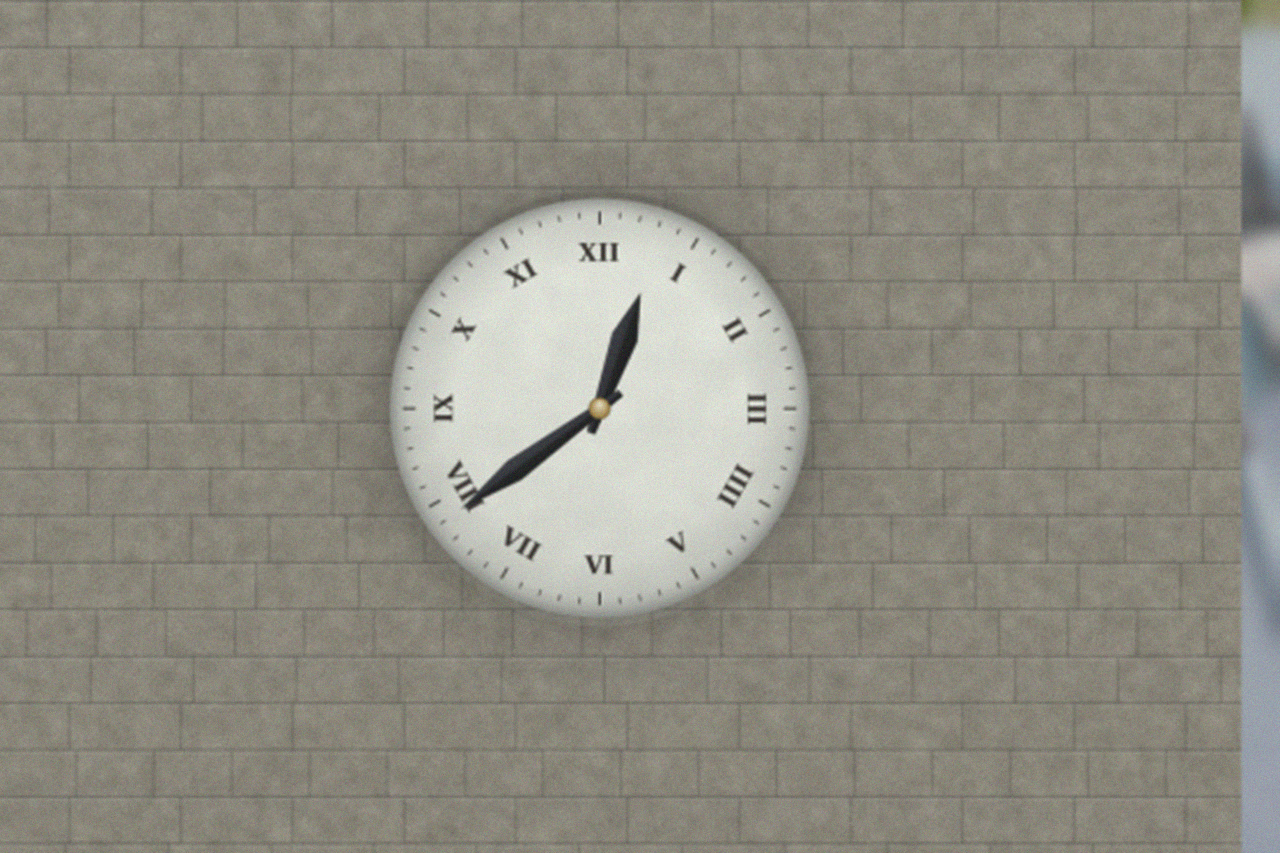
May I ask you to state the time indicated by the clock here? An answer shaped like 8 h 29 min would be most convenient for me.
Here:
12 h 39 min
